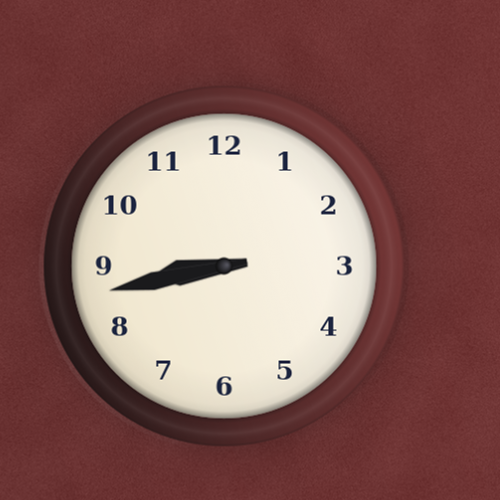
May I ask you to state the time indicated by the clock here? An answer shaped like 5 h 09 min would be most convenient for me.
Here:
8 h 43 min
